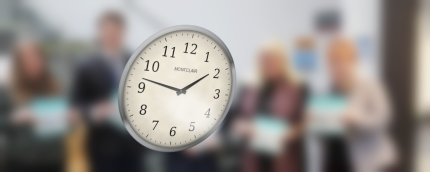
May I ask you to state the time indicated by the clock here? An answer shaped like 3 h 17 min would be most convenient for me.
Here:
1 h 47 min
